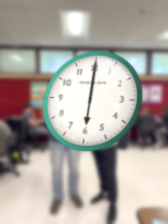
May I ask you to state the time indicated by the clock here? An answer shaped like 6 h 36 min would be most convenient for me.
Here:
6 h 00 min
